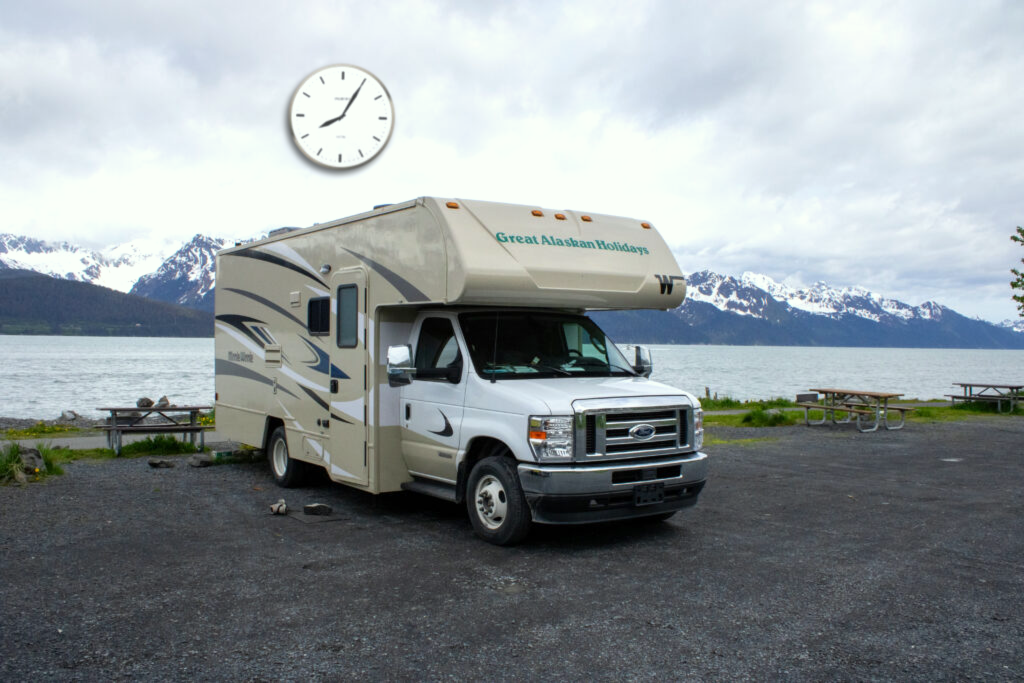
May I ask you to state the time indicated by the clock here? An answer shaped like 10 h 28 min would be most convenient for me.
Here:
8 h 05 min
